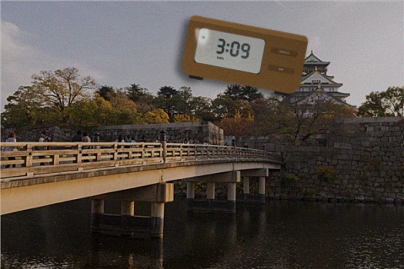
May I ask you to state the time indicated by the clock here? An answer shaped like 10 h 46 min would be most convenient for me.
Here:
3 h 09 min
